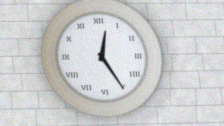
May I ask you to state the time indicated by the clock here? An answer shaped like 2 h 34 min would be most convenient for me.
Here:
12 h 25 min
